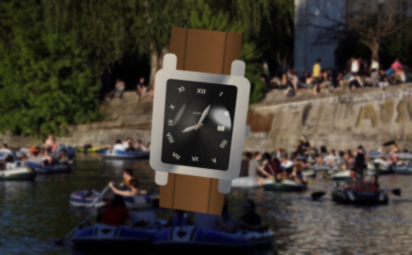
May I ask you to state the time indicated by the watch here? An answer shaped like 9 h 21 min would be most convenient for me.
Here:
8 h 04 min
